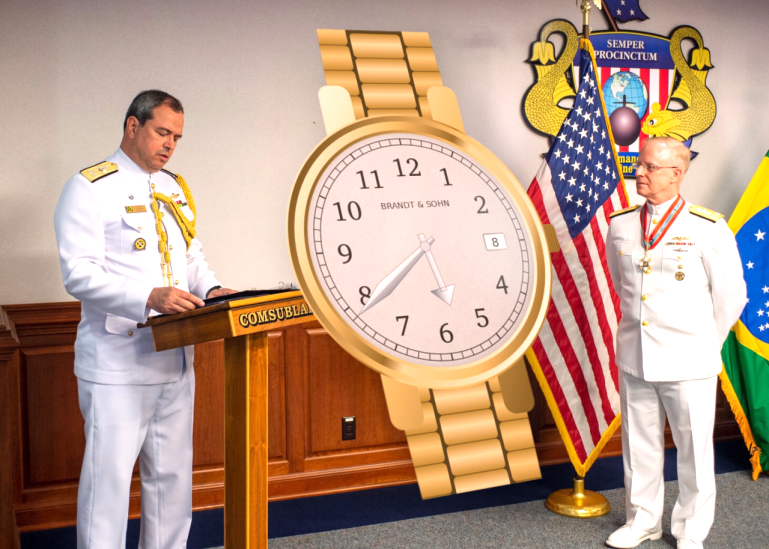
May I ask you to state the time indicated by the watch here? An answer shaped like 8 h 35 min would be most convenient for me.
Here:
5 h 39 min
